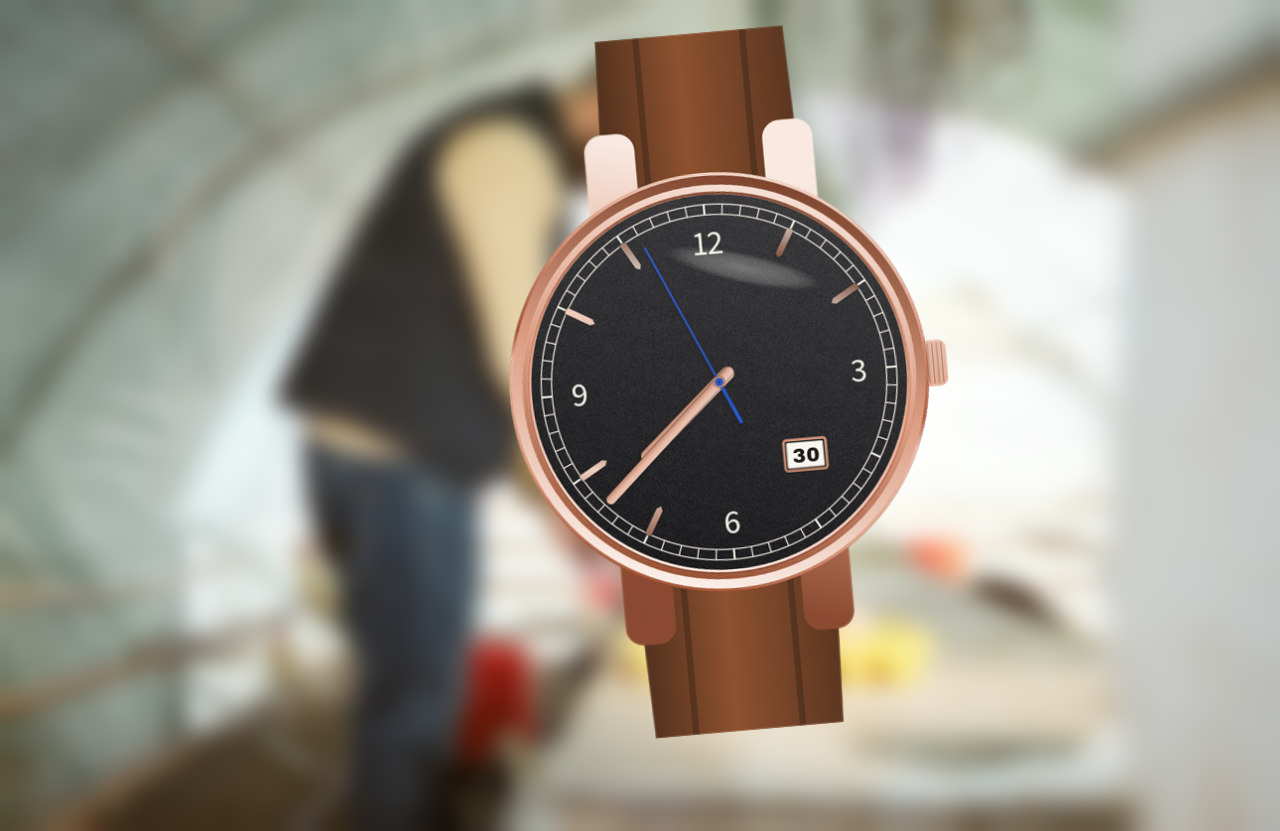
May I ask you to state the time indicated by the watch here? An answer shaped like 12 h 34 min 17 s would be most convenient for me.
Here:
7 h 37 min 56 s
